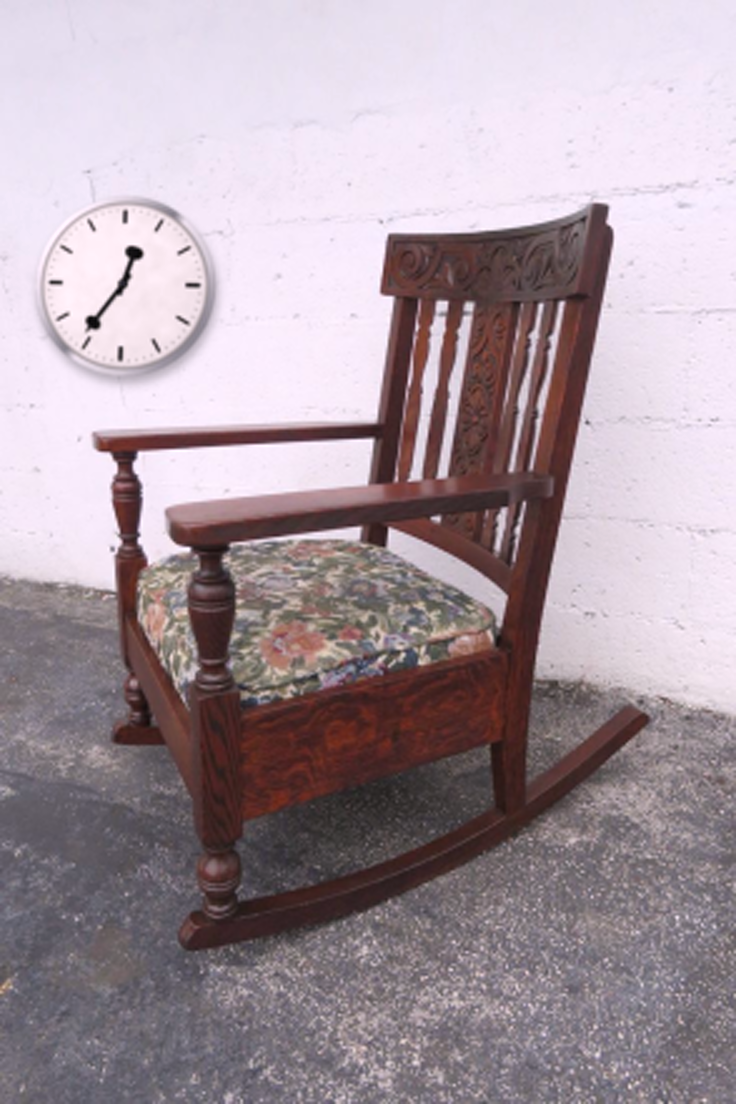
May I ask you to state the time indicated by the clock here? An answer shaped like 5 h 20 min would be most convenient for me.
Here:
12 h 36 min
